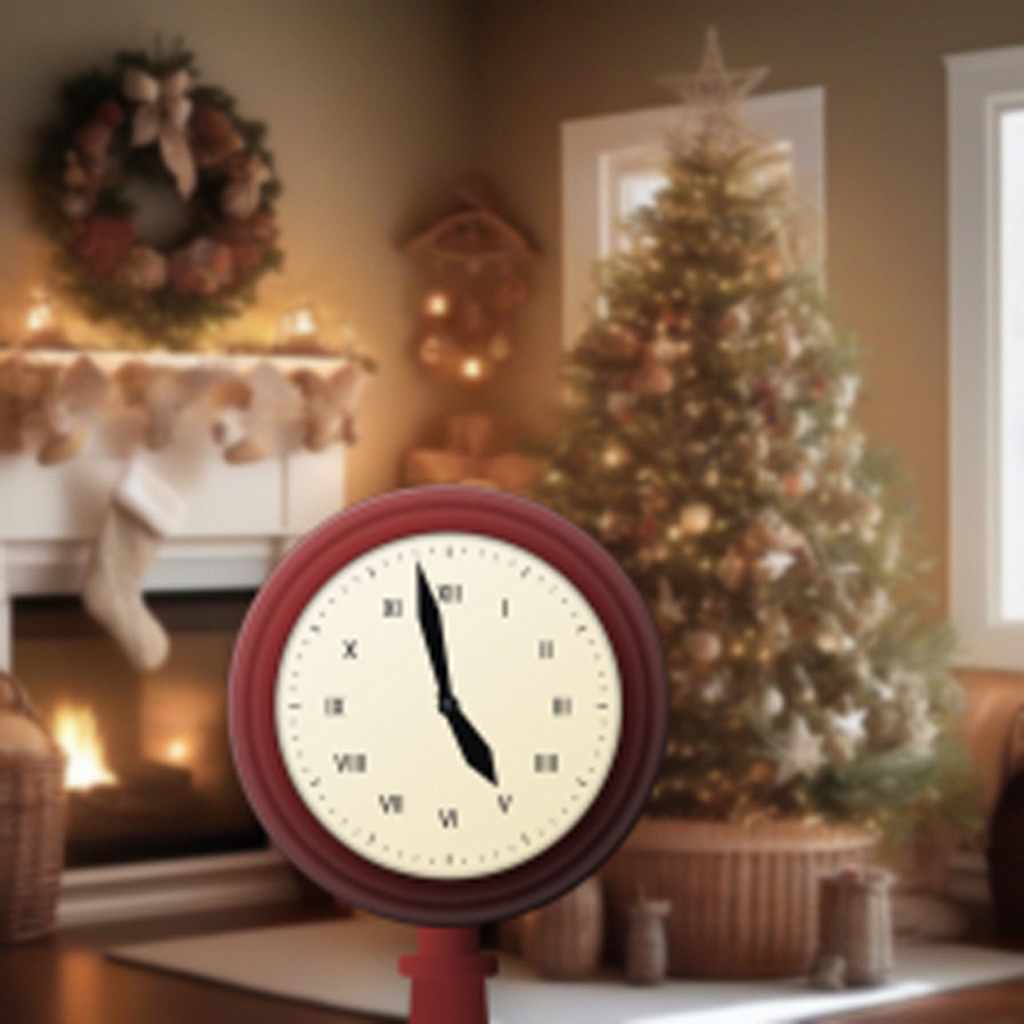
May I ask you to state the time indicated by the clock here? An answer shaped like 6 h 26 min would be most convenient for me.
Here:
4 h 58 min
